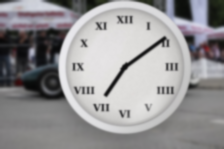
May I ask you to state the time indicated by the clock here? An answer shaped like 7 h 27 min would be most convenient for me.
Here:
7 h 09 min
